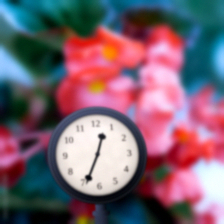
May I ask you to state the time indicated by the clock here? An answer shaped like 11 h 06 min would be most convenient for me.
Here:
12 h 34 min
